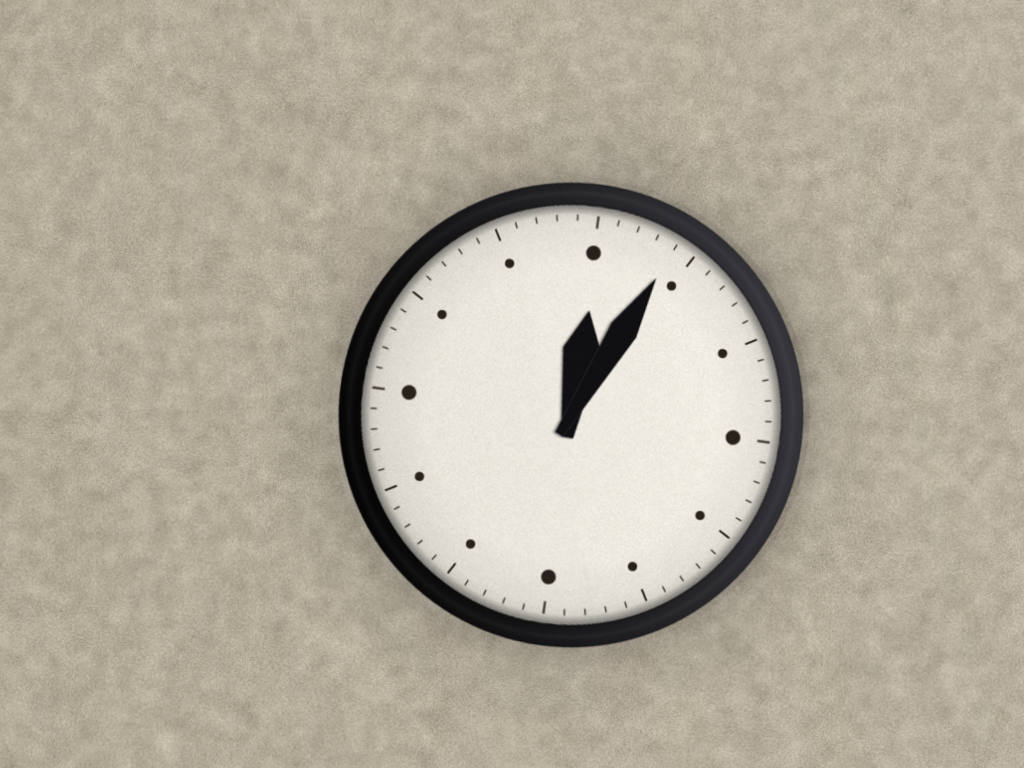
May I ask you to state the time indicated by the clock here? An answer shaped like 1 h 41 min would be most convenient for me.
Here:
12 h 04 min
